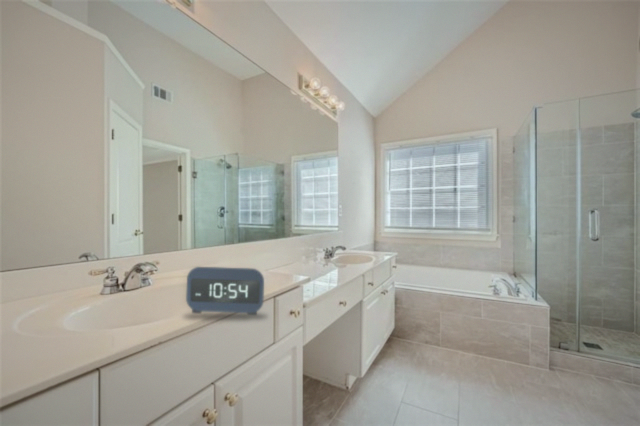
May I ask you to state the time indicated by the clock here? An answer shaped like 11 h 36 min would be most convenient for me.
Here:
10 h 54 min
